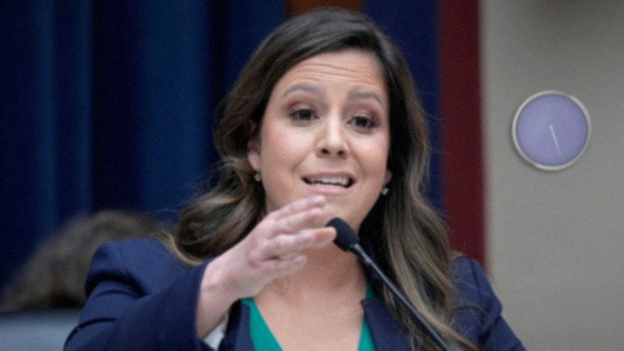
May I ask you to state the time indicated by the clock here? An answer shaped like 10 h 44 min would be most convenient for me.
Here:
5 h 27 min
